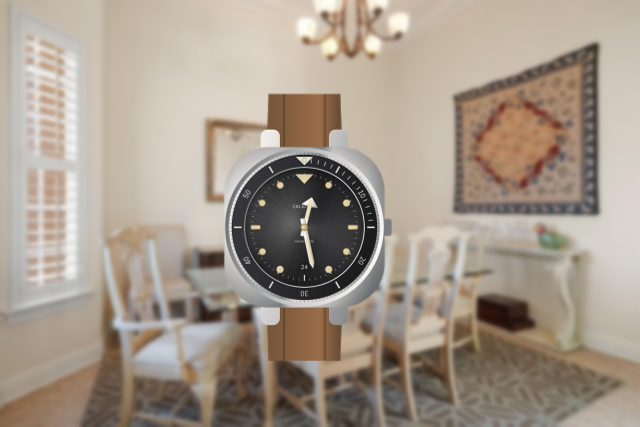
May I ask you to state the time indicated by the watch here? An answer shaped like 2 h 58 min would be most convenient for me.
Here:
12 h 28 min
